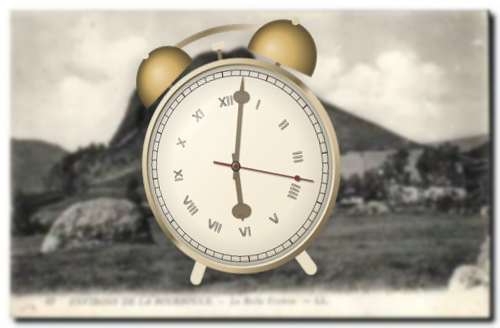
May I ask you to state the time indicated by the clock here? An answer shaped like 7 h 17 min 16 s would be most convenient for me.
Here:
6 h 02 min 18 s
